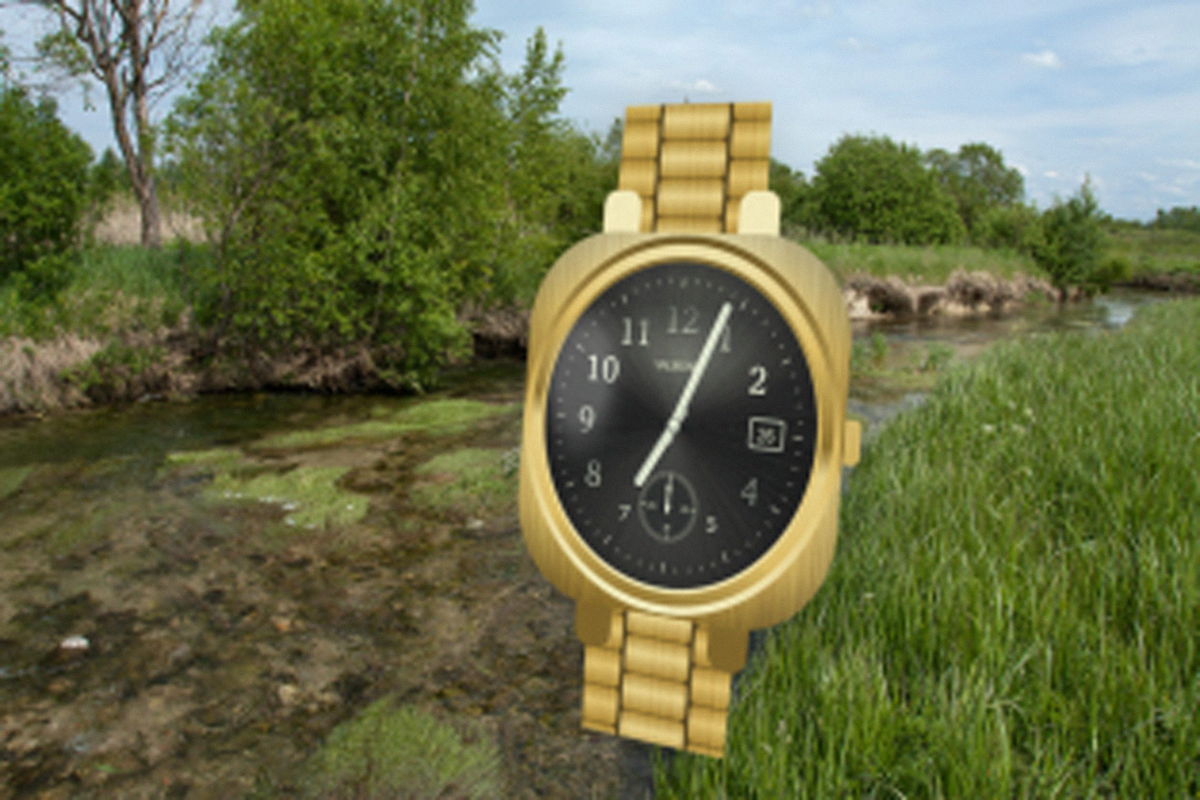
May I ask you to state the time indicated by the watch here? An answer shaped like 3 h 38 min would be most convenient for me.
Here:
7 h 04 min
